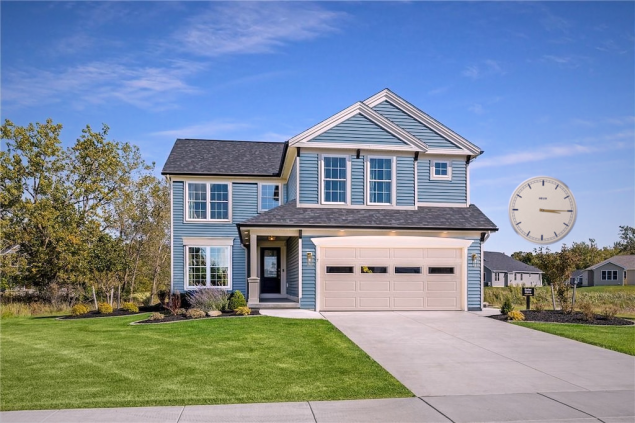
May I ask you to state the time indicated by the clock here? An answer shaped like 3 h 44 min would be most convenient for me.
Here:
3 h 15 min
